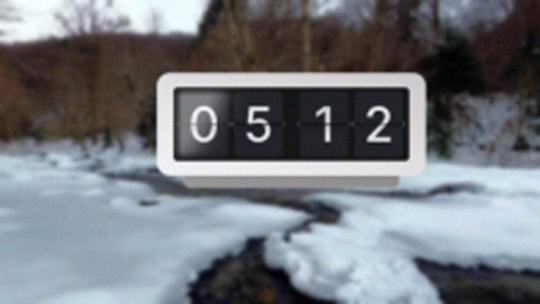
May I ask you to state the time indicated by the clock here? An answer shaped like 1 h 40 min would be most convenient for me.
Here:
5 h 12 min
